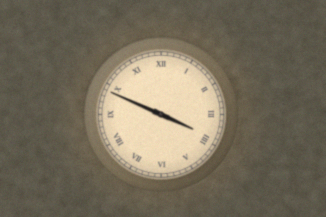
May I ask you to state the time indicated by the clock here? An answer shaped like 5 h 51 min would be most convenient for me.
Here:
3 h 49 min
